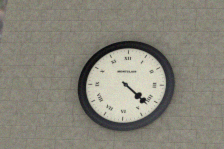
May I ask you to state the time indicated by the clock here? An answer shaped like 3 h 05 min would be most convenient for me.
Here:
4 h 22 min
